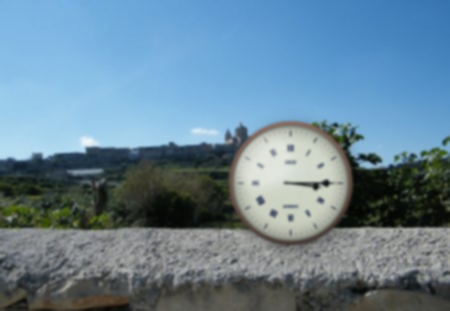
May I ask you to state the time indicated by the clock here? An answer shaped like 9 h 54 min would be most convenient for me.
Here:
3 h 15 min
